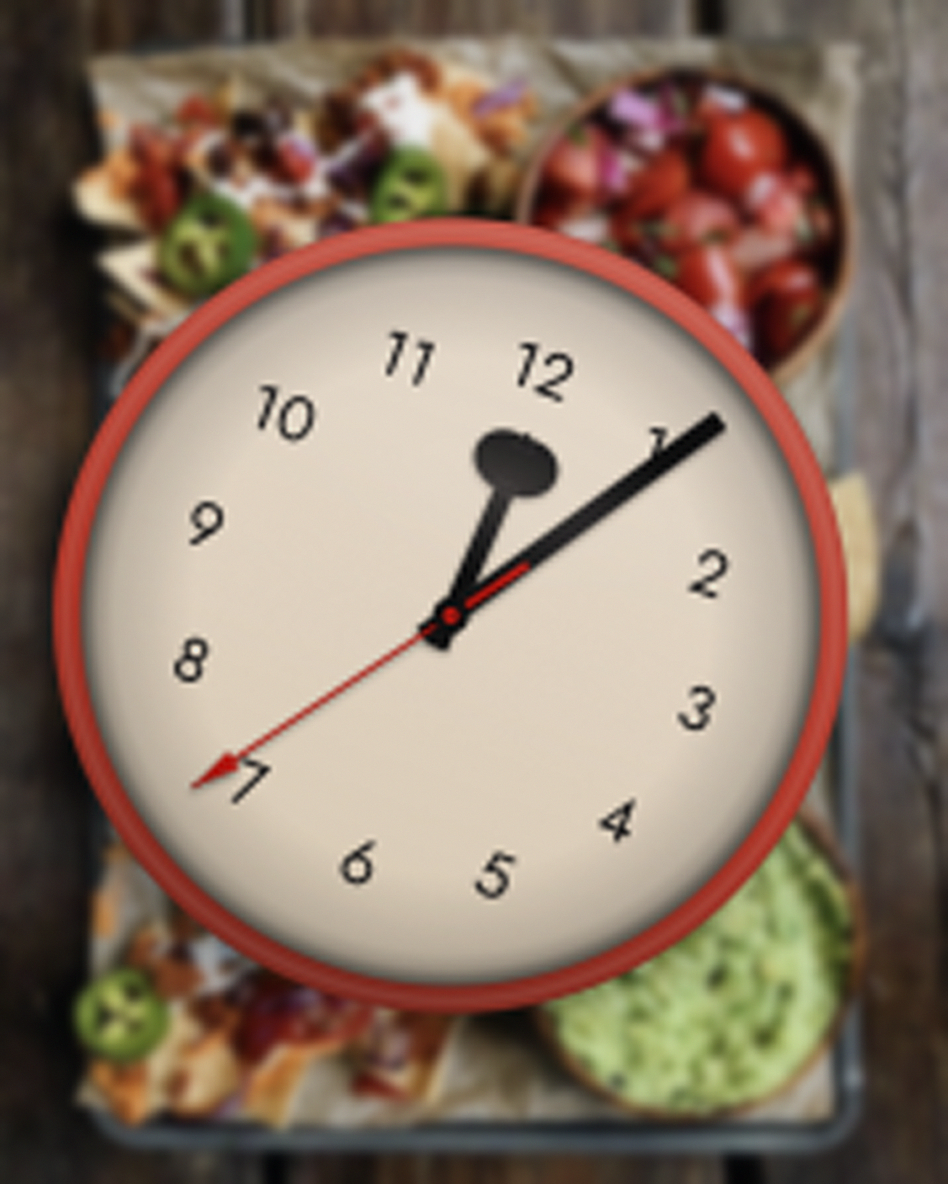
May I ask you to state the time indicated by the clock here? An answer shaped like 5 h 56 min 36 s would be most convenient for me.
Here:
12 h 05 min 36 s
